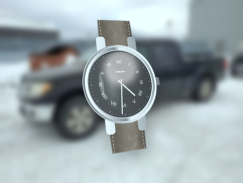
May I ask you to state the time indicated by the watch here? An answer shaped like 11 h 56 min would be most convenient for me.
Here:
4 h 31 min
